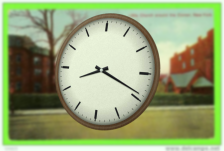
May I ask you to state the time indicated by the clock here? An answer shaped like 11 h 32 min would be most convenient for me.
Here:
8 h 19 min
